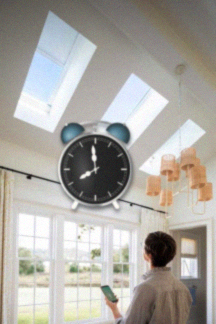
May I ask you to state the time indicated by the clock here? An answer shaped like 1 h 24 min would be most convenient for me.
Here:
7 h 59 min
